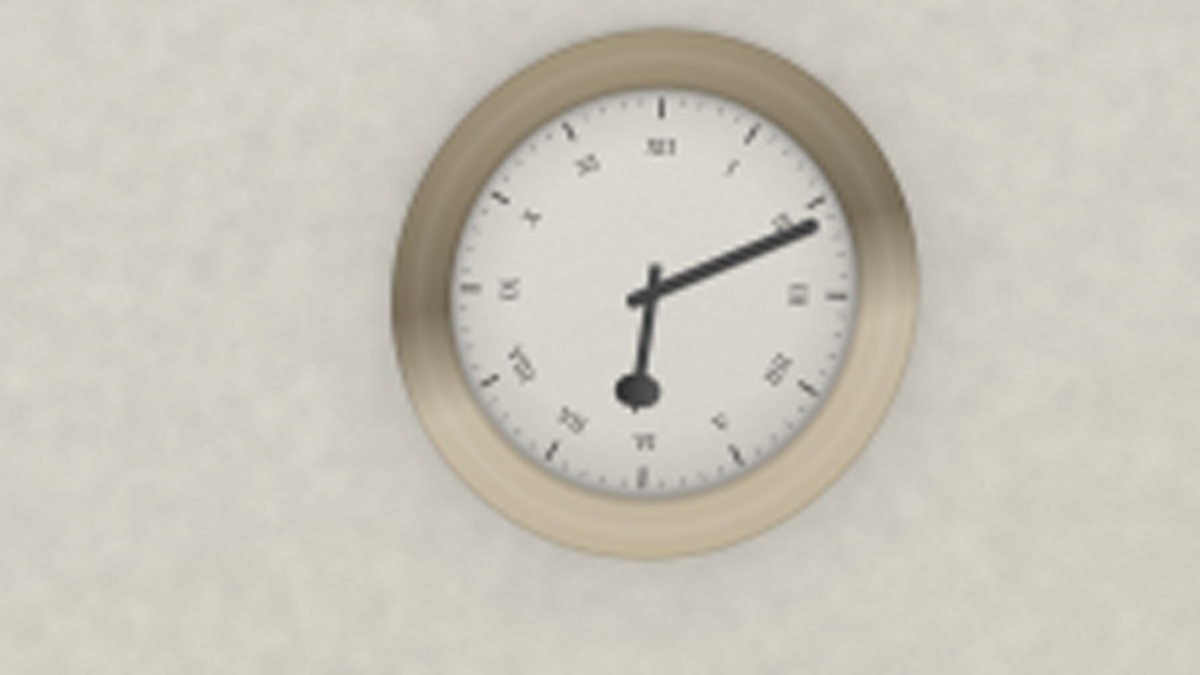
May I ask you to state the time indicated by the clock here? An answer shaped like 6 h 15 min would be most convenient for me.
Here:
6 h 11 min
